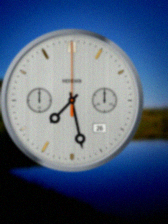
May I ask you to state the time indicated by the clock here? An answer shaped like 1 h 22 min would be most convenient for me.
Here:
7 h 28 min
